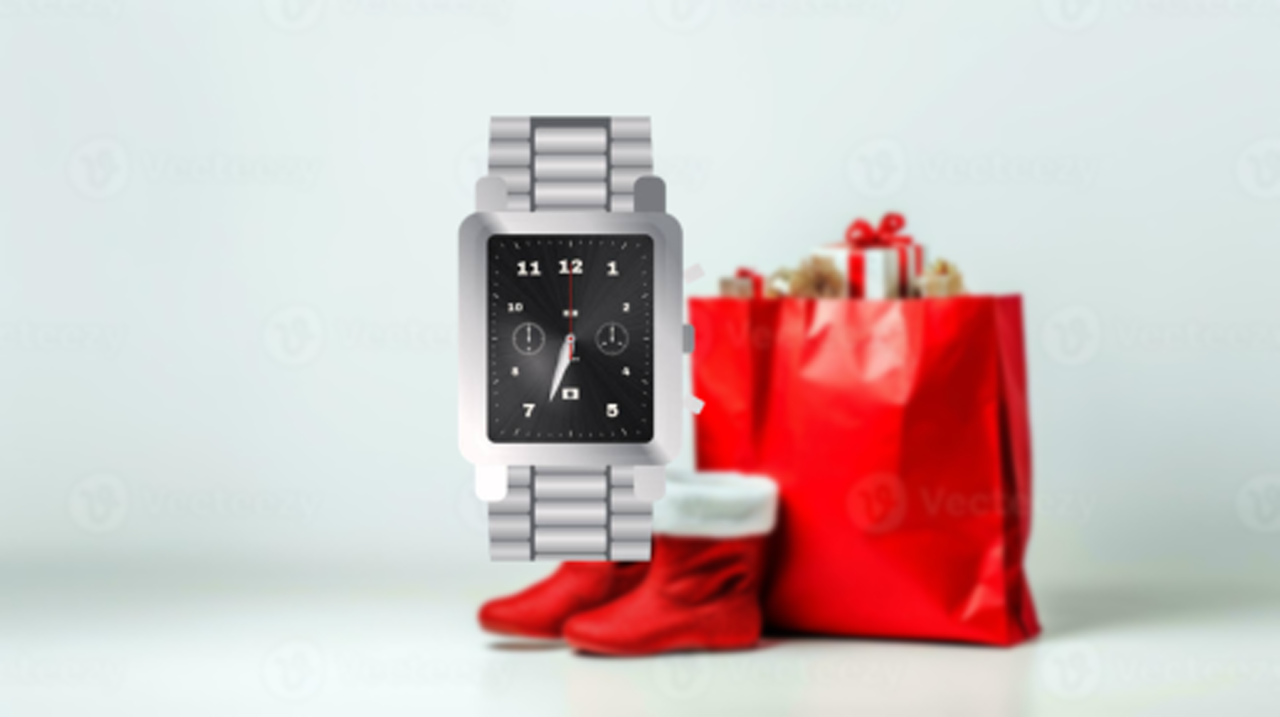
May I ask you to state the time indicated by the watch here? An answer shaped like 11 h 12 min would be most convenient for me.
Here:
6 h 33 min
